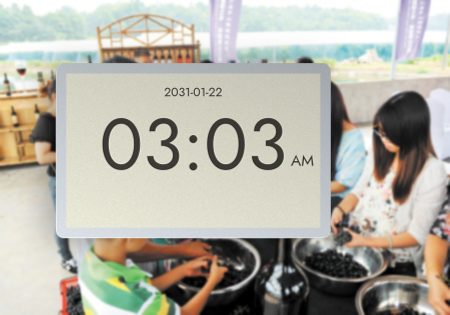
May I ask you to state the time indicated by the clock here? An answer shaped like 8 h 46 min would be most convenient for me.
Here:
3 h 03 min
